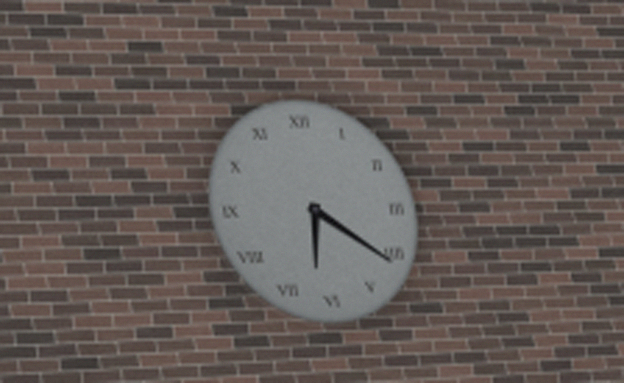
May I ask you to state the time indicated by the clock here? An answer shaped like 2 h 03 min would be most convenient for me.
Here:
6 h 21 min
